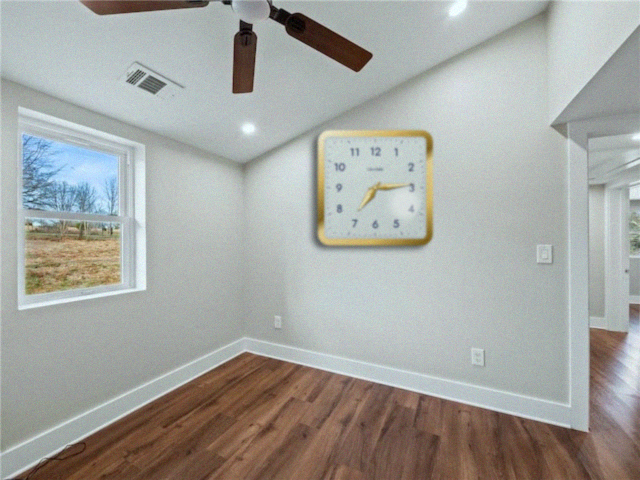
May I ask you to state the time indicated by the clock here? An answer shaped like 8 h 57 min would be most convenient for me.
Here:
7 h 14 min
